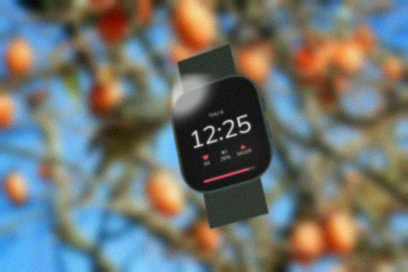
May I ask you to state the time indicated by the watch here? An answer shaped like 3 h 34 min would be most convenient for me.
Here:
12 h 25 min
